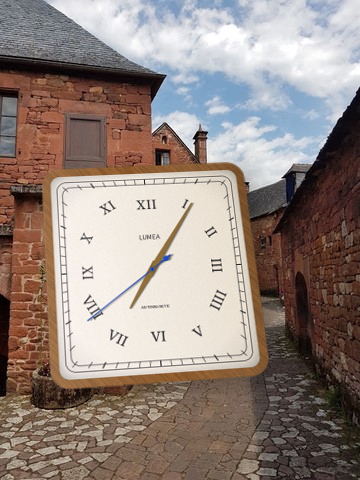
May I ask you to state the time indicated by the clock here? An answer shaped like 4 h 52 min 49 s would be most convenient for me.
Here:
7 h 05 min 39 s
